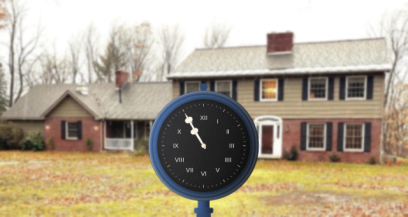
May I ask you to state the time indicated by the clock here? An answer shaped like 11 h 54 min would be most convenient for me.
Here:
10 h 55 min
